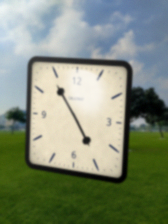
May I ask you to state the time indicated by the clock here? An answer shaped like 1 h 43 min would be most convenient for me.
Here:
4 h 54 min
